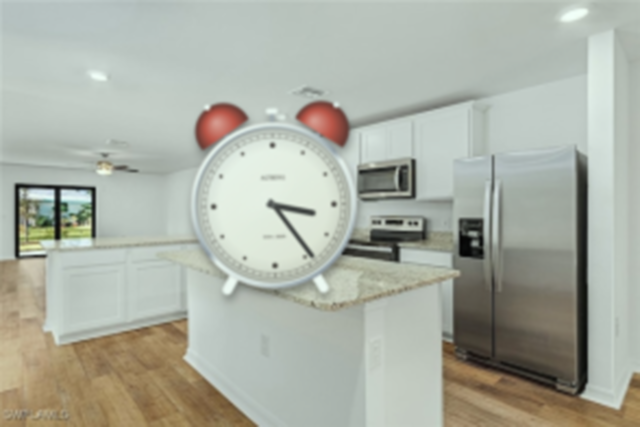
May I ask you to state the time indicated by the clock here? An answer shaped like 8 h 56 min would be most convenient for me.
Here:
3 h 24 min
